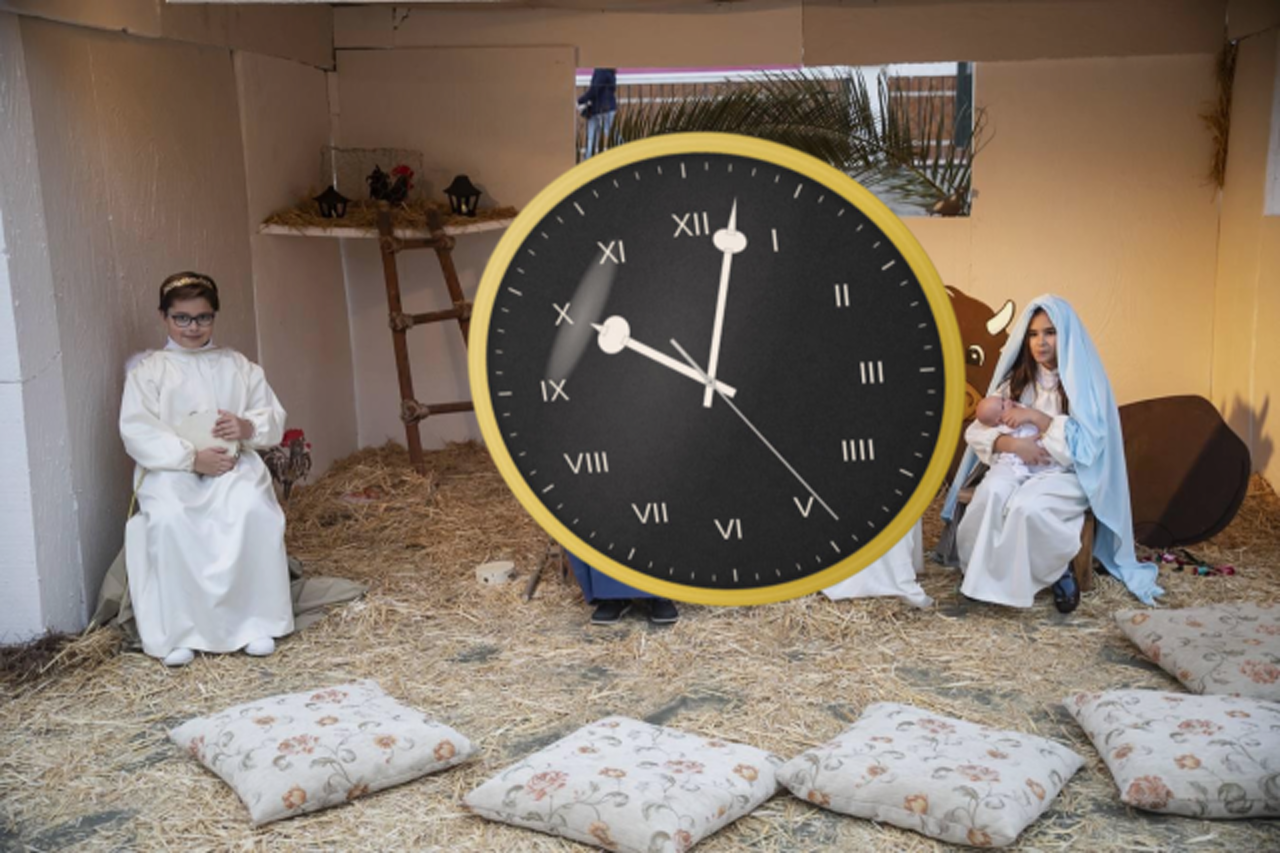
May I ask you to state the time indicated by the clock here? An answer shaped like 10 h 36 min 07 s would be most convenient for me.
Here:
10 h 02 min 24 s
